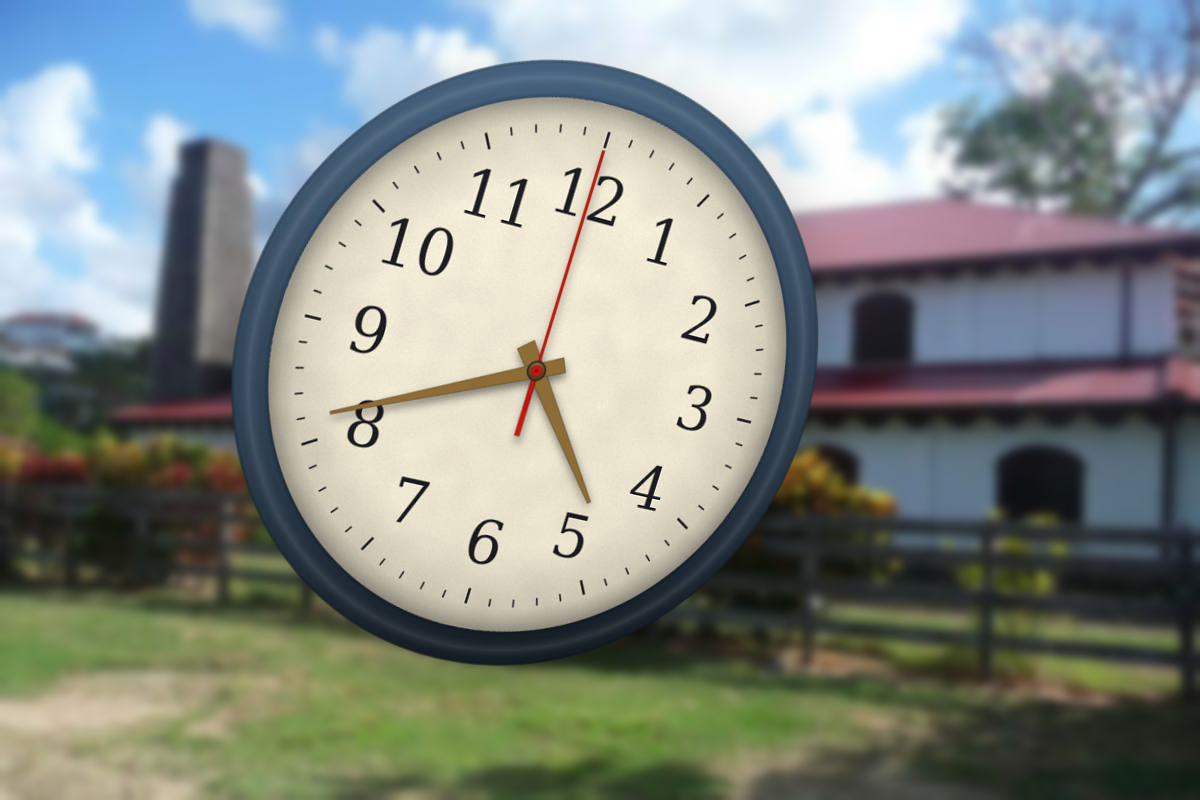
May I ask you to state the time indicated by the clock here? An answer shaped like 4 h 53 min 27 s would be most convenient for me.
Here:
4 h 41 min 00 s
